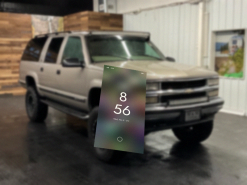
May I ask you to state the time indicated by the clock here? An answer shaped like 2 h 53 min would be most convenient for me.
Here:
8 h 56 min
